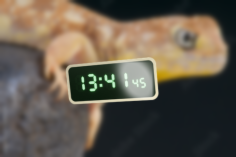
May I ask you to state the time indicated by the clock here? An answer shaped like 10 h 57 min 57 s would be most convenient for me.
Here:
13 h 41 min 45 s
